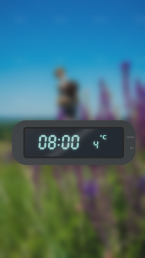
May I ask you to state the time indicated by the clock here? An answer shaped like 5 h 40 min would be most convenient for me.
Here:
8 h 00 min
